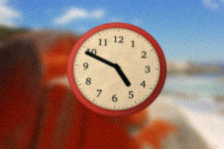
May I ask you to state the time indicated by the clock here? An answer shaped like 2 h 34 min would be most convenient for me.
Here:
4 h 49 min
